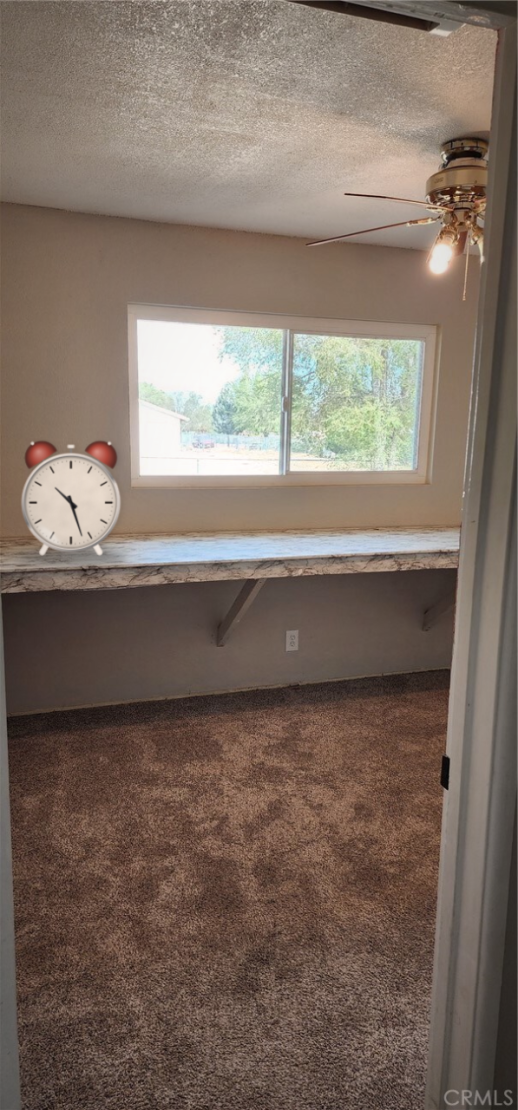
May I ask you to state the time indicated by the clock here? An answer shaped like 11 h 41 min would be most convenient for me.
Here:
10 h 27 min
